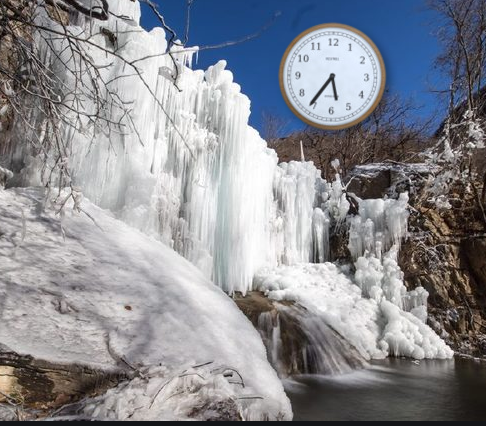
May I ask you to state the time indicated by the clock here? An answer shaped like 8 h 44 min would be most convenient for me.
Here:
5 h 36 min
